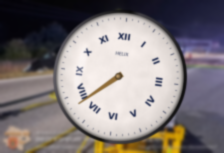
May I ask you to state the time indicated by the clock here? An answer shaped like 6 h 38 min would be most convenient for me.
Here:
7 h 38 min
